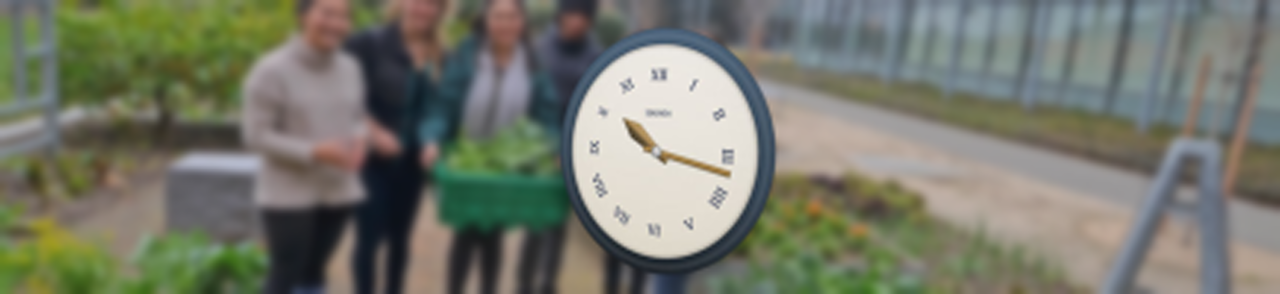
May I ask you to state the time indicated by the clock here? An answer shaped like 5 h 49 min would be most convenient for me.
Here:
10 h 17 min
